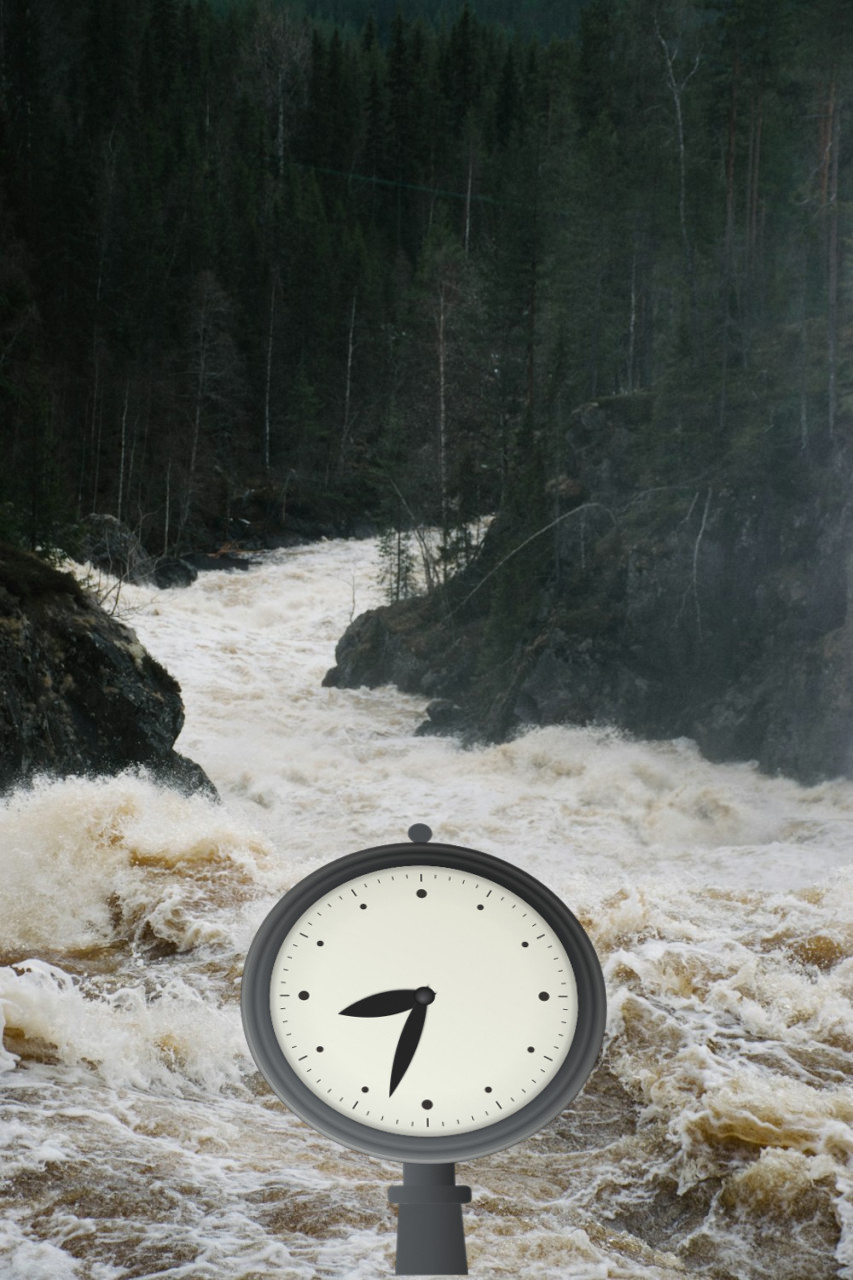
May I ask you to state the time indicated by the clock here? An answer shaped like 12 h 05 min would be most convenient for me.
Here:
8 h 33 min
